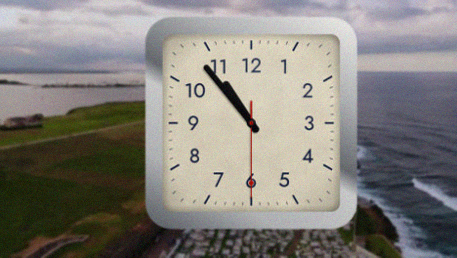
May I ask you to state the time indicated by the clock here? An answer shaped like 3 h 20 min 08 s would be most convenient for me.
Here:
10 h 53 min 30 s
